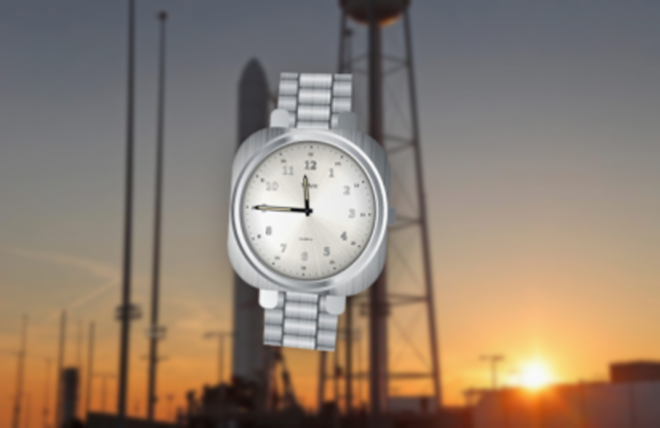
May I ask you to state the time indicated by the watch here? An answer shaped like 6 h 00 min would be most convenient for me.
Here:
11 h 45 min
